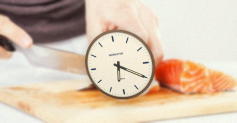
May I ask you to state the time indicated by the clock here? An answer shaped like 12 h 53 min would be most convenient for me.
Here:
6 h 20 min
